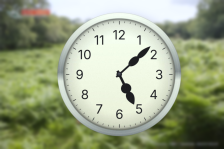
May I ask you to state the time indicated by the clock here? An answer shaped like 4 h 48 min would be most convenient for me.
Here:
5 h 08 min
